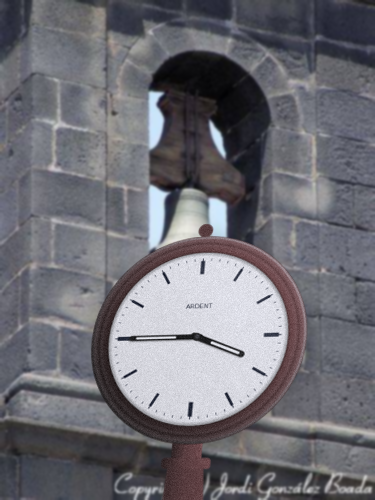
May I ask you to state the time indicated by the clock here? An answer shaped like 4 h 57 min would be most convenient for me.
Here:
3 h 45 min
